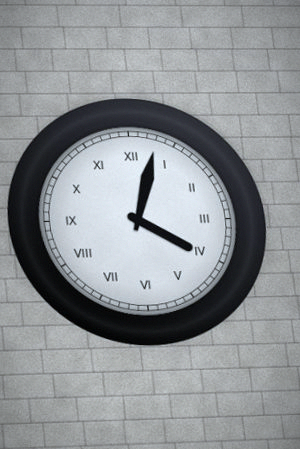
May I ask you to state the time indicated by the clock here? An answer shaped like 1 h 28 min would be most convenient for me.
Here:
4 h 03 min
